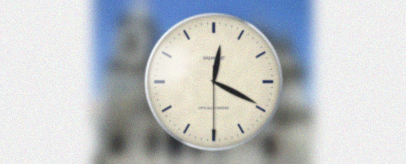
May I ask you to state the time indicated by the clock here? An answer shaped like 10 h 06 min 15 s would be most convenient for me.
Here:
12 h 19 min 30 s
